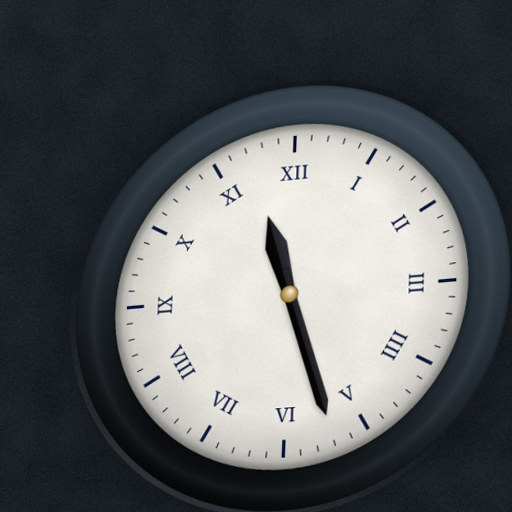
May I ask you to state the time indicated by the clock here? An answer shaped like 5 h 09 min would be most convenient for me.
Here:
11 h 27 min
